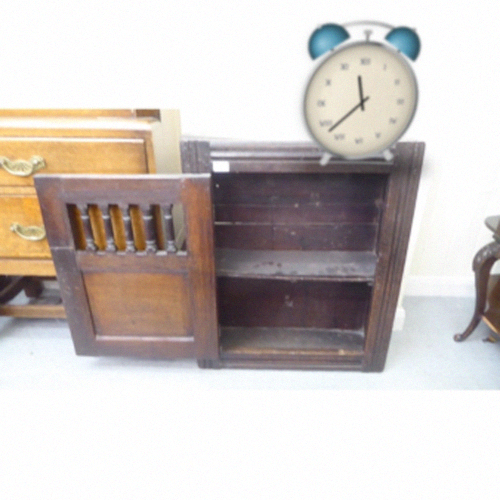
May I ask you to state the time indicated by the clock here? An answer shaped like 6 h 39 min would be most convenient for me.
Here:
11 h 38 min
